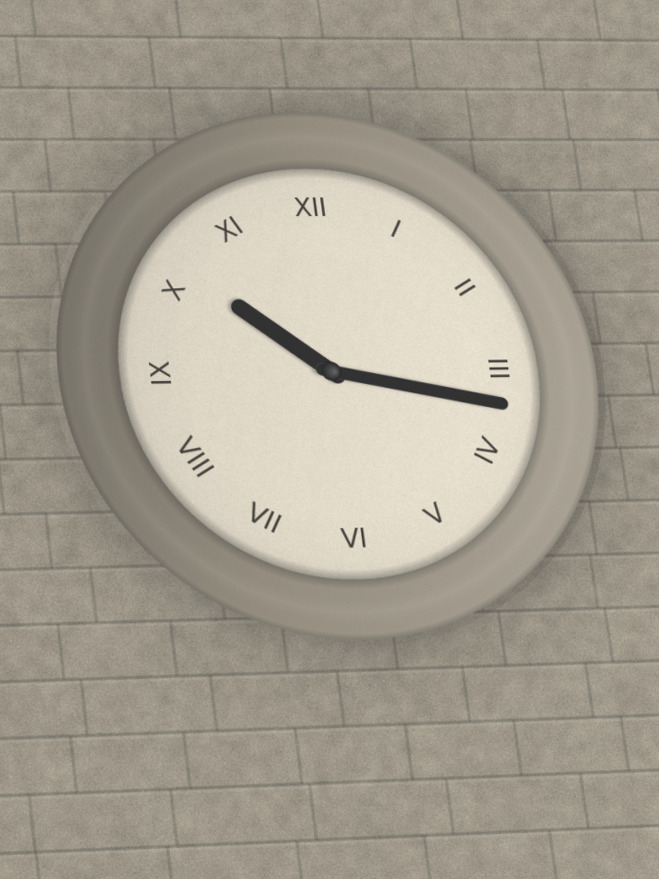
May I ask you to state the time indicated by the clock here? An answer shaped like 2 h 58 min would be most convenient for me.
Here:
10 h 17 min
